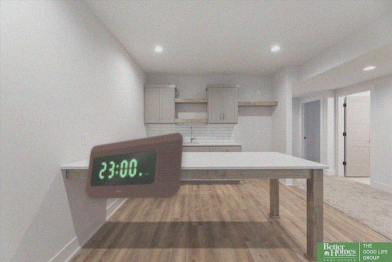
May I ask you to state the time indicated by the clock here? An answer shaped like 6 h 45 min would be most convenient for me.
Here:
23 h 00 min
